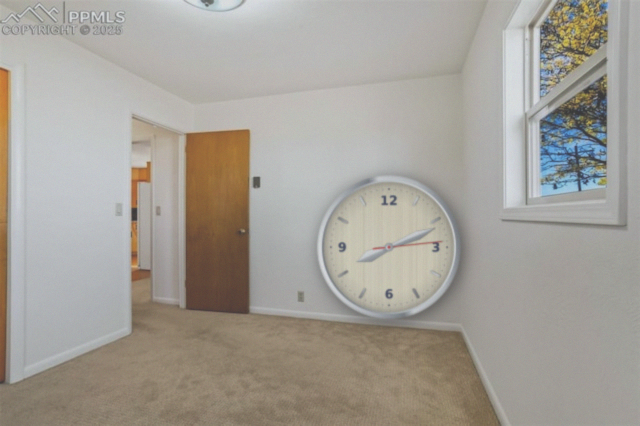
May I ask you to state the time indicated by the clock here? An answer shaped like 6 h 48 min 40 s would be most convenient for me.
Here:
8 h 11 min 14 s
